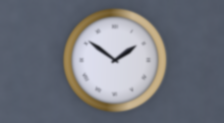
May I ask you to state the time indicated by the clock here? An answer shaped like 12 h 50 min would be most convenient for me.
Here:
1 h 51 min
